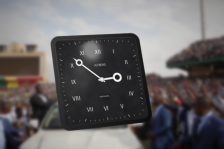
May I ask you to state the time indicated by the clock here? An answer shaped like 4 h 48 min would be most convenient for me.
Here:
2 h 52 min
